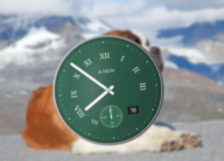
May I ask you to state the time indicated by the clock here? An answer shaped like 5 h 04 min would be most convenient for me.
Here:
7 h 52 min
